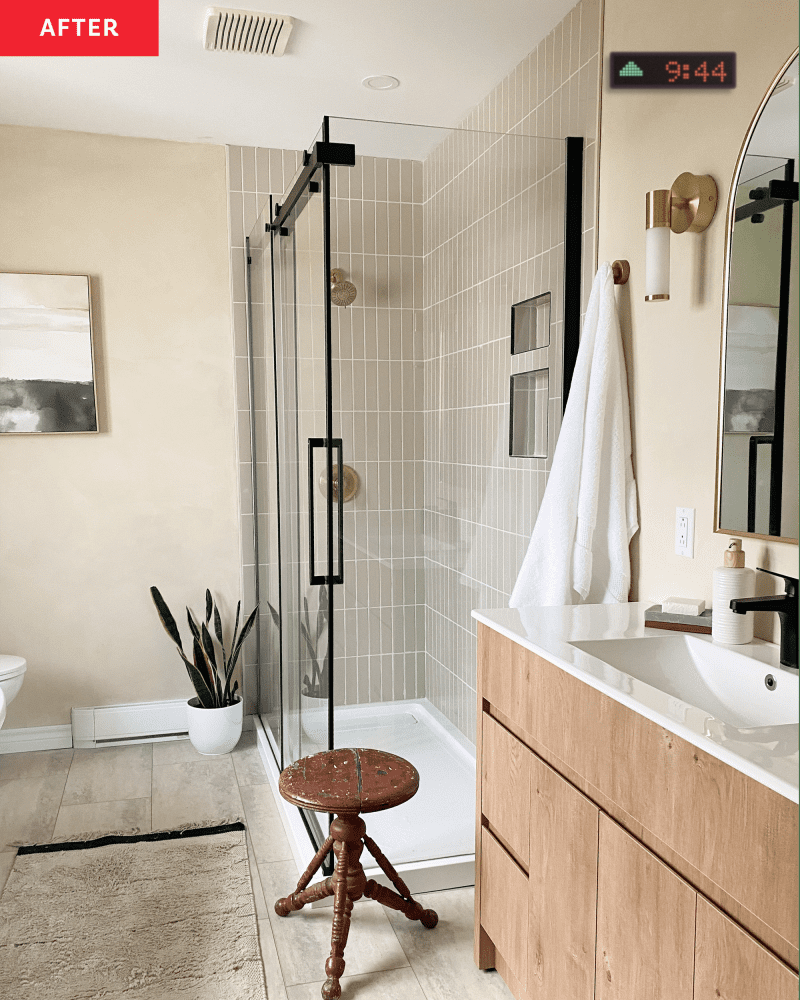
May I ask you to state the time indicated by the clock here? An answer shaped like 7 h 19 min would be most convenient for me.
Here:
9 h 44 min
